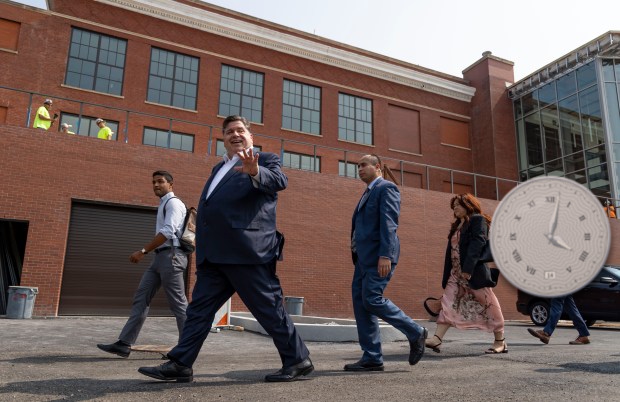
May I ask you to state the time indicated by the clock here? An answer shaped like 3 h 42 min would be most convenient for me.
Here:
4 h 02 min
